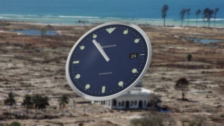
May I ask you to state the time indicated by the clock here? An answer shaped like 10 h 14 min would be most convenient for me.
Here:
10 h 54 min
